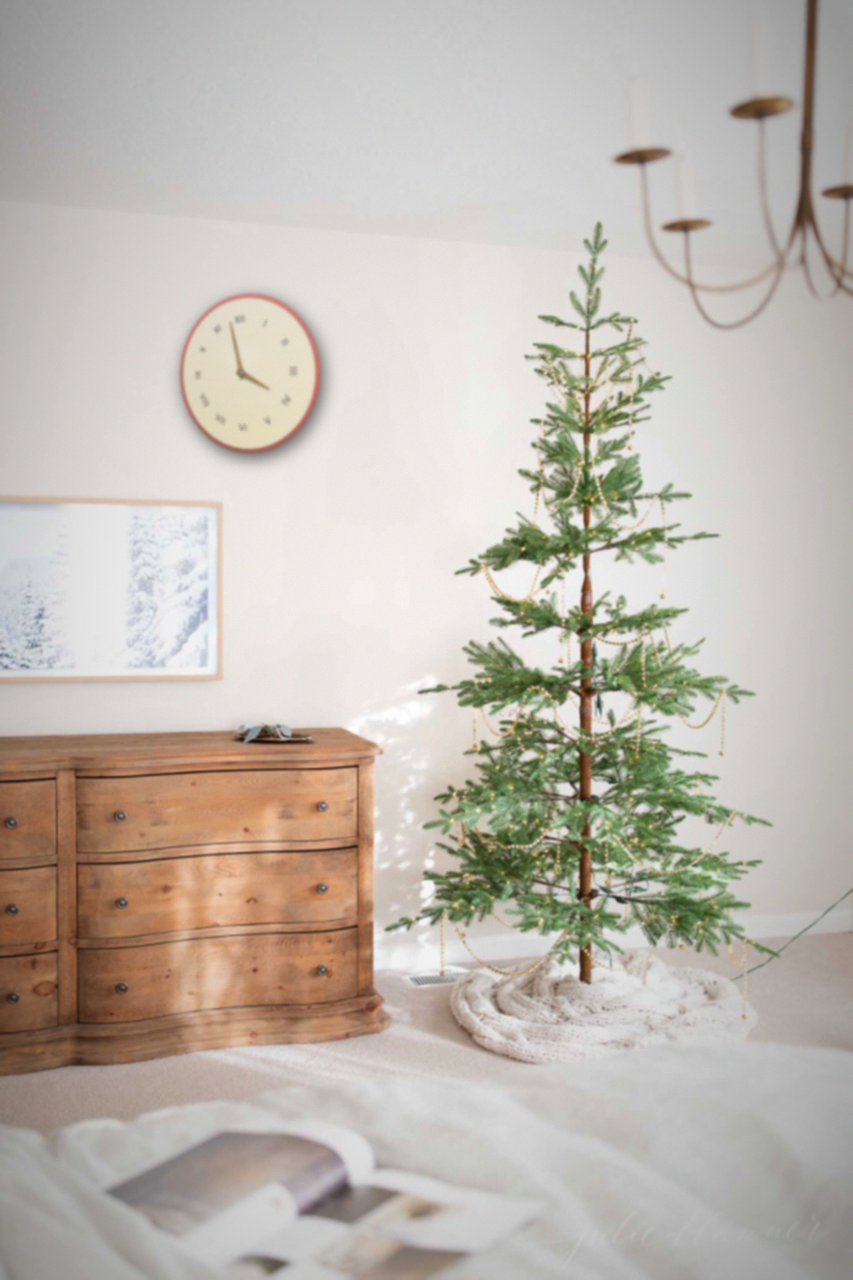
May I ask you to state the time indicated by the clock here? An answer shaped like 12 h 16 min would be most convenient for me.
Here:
3 h 58 min
